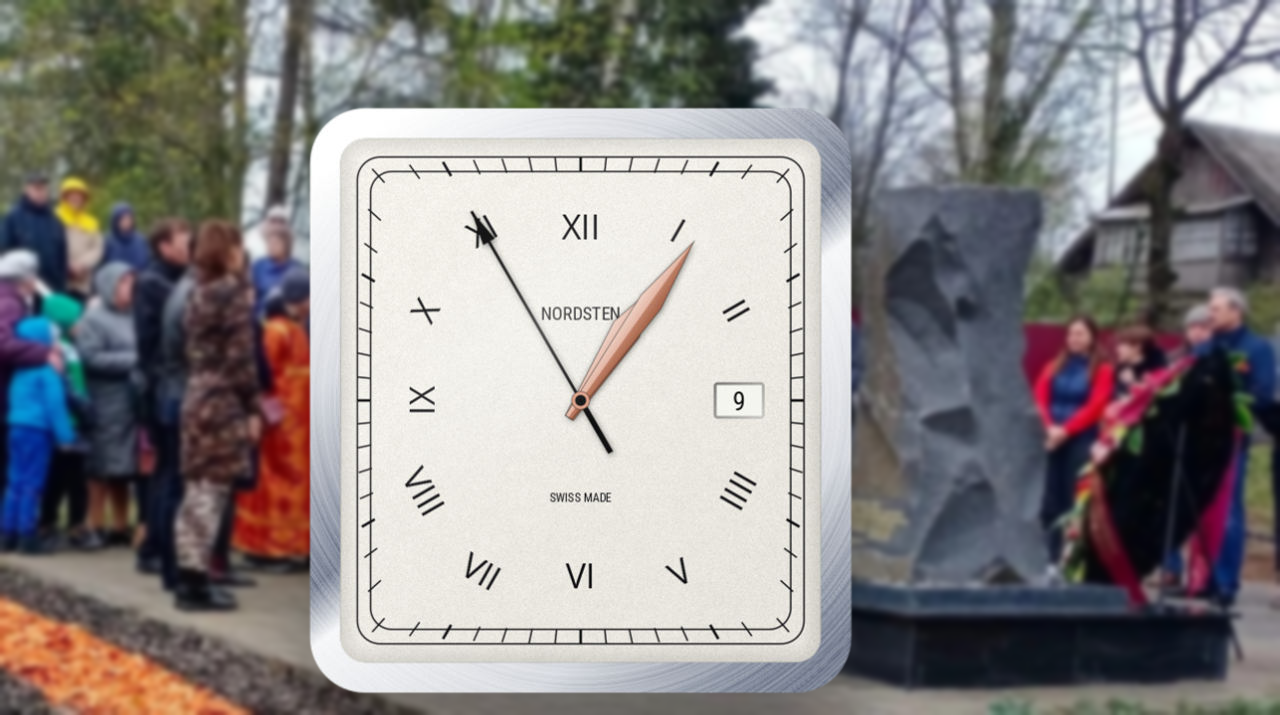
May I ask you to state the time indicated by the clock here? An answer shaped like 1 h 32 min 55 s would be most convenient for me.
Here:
1 h 05 min 55 s
